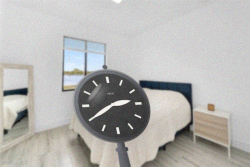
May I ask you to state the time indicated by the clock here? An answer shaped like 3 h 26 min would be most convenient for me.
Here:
2 h 40 min
